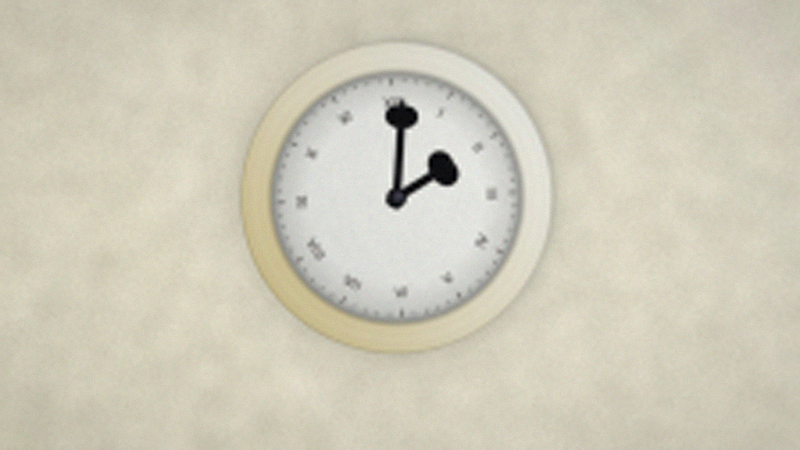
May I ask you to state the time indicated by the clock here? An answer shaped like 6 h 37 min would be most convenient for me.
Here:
2 h 01 min
